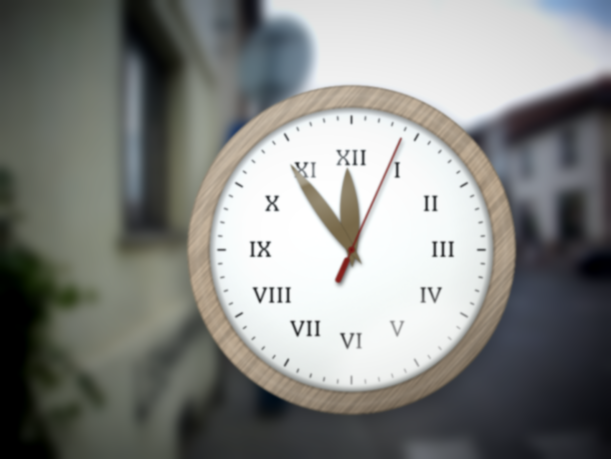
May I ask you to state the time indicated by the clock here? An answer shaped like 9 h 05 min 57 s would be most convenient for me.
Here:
11 h 54 min 04 s
